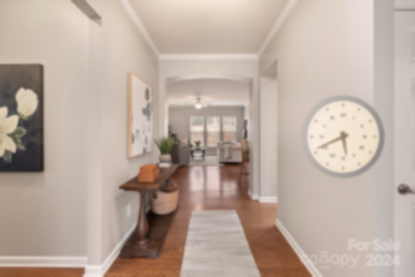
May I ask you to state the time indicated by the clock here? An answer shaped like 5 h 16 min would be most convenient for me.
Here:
5 h 41 min
